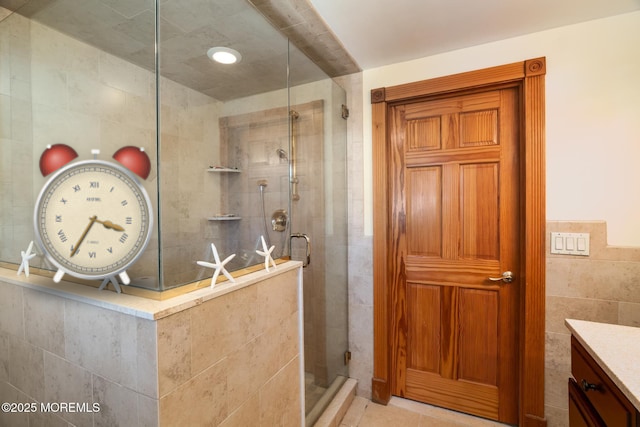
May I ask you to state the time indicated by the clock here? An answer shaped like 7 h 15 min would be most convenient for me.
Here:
3 h 35 min
